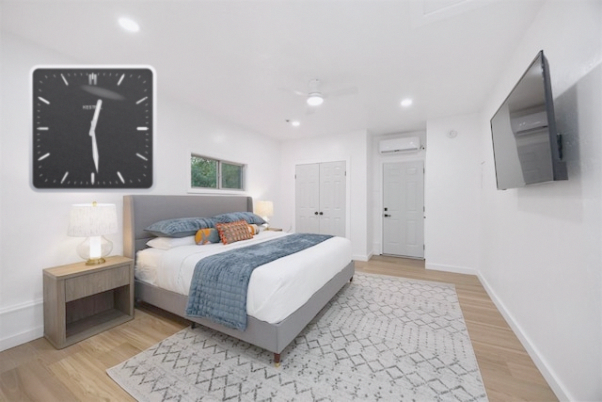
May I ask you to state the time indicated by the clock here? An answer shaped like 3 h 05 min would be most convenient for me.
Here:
12 h 29 min
